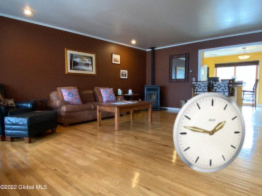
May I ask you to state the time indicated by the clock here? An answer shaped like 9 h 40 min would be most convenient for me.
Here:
1 h 47 min
